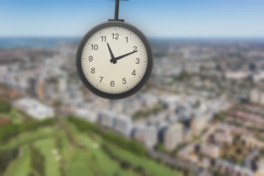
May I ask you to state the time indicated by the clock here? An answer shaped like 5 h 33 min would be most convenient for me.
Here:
11 h 11 min
